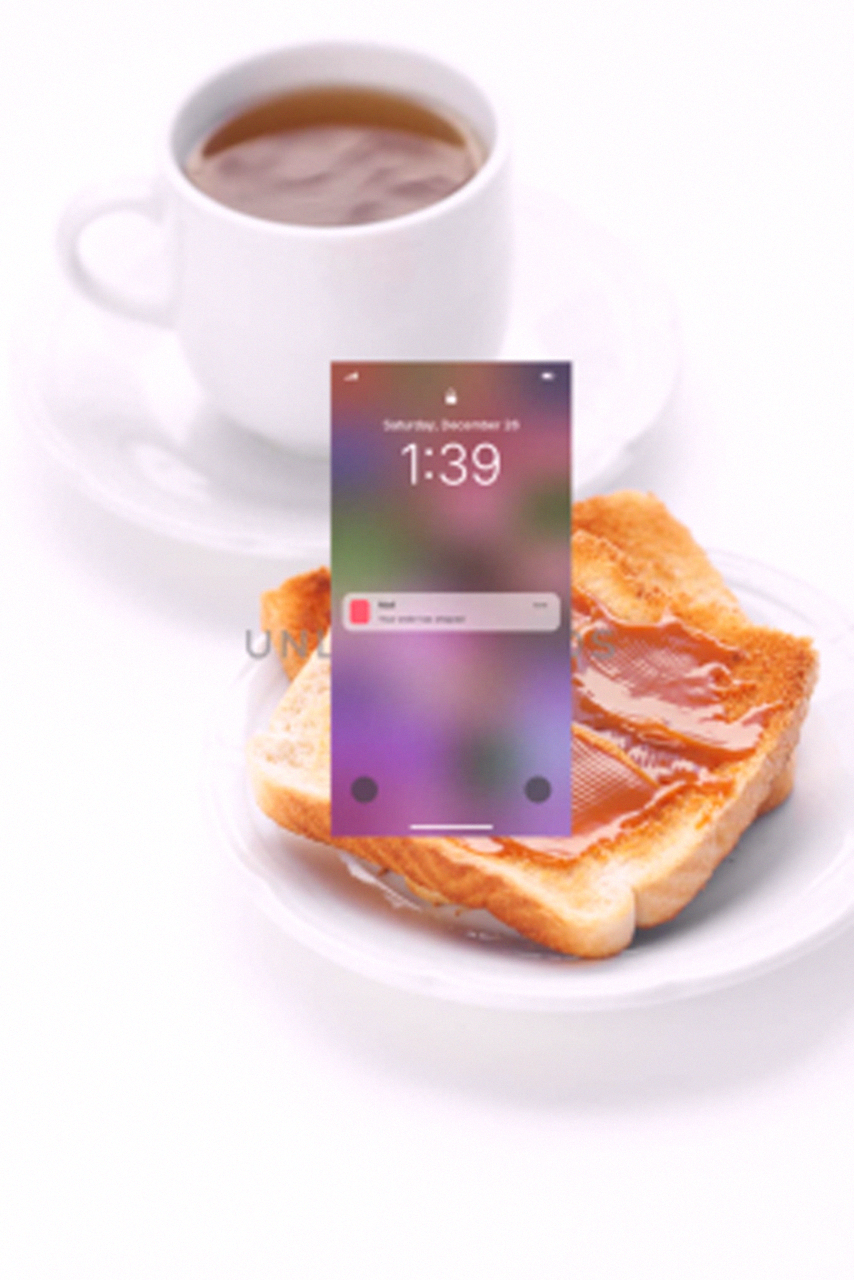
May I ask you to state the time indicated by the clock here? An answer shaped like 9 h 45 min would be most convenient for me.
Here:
1 h 39 min
